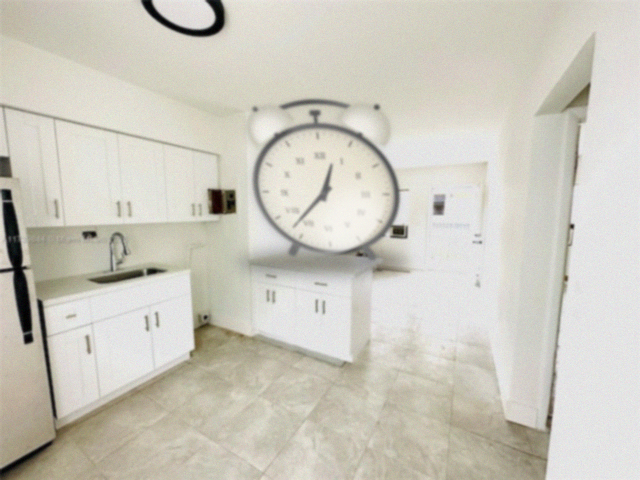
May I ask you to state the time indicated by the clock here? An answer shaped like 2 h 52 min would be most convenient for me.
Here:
12 h 37 min
